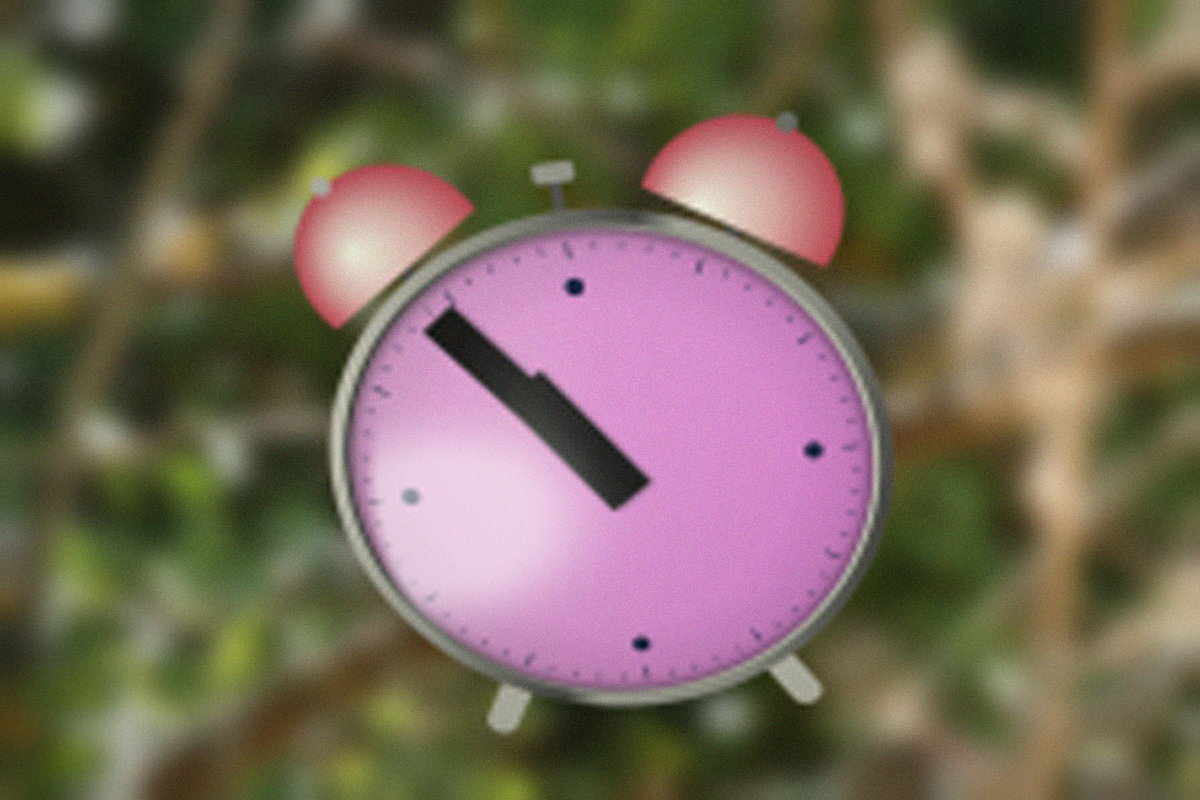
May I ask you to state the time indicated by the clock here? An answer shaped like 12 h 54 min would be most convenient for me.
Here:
10 h 54 min
